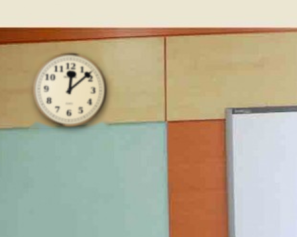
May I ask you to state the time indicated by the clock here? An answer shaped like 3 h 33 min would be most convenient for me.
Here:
12 h 08 min
